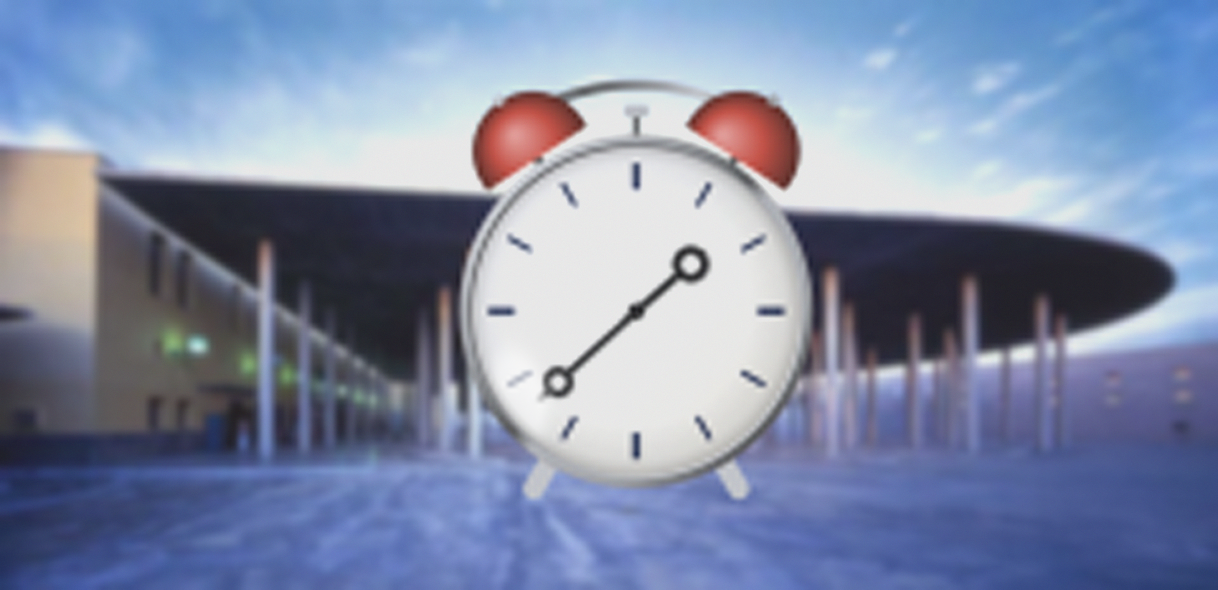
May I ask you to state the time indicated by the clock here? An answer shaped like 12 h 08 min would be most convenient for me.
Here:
1 h 38 min
